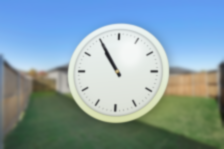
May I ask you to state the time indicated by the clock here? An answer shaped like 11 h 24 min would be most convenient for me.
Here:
10 h 55 min
